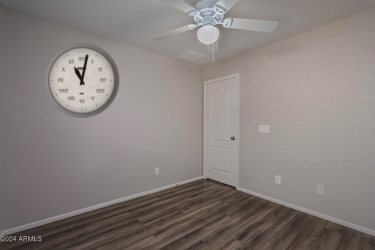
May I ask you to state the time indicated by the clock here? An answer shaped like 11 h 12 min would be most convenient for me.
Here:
11 h 02 min
